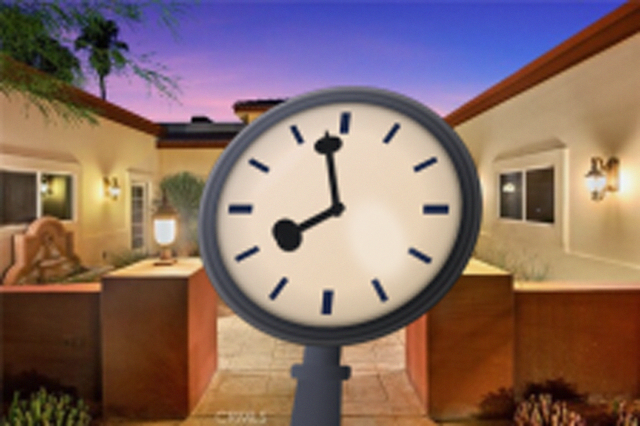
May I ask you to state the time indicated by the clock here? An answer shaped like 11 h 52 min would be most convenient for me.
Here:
7 h 58 min
